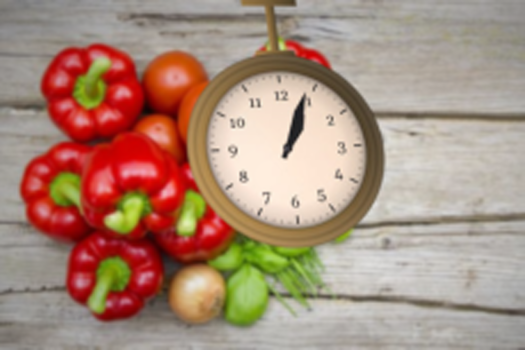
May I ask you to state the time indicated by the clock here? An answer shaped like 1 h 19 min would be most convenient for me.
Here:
1 h 04 min
